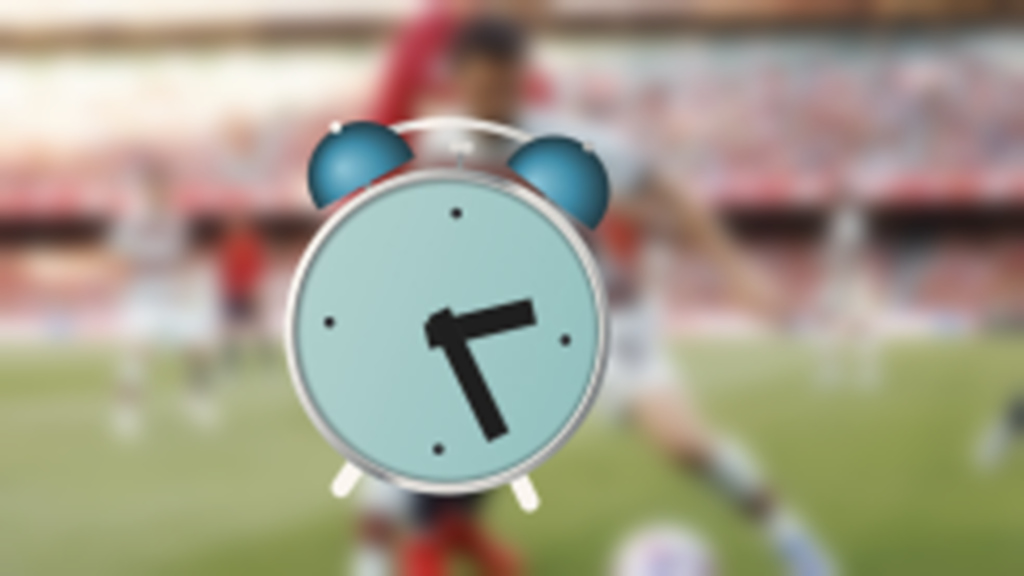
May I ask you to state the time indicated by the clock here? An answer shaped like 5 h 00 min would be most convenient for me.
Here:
2 h 25 min
